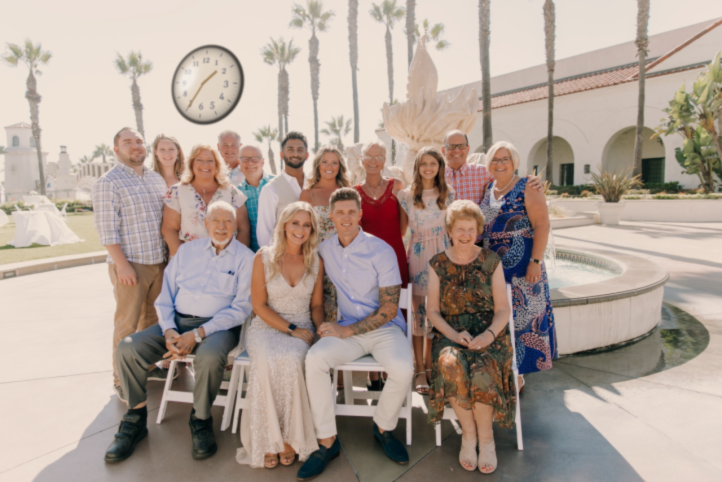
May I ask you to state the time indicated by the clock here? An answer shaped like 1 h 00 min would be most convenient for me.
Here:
1 h 35 min
